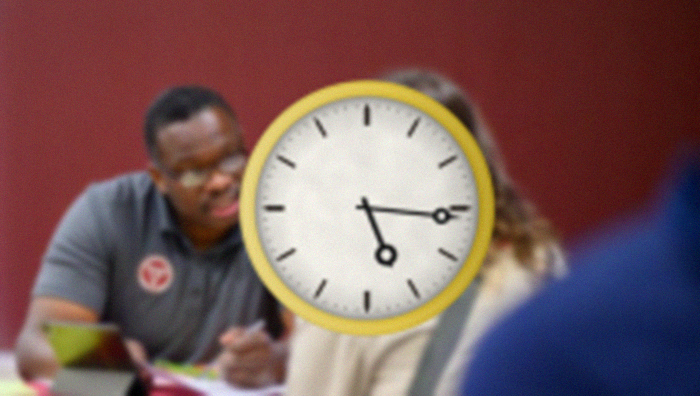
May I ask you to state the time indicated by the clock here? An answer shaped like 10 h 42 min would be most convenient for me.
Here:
5 h 16 min
